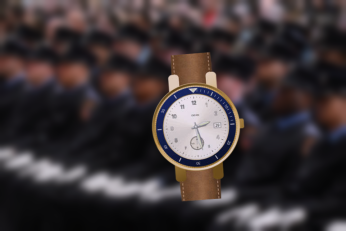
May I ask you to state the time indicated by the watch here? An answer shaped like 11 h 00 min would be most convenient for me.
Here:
2 h 28 min
